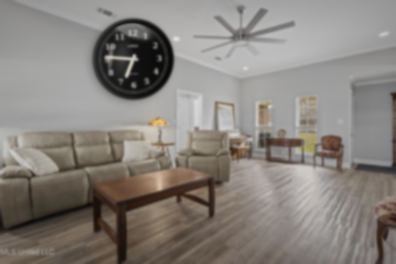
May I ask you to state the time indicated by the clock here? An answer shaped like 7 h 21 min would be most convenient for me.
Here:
6 h 46 min
